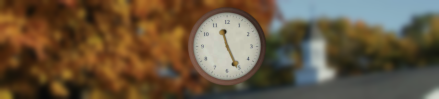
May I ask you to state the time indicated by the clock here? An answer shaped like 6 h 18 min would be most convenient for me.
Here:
11 h 26 min
